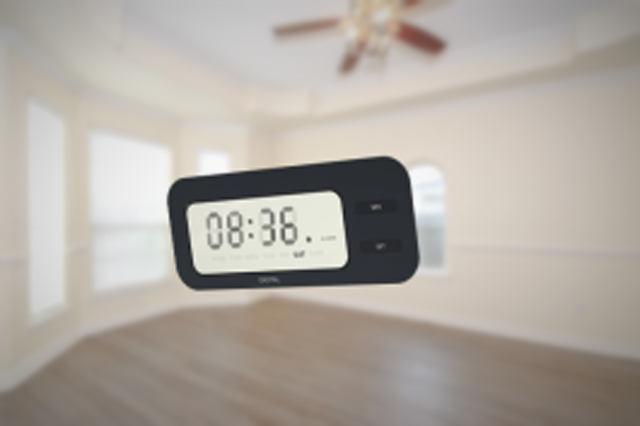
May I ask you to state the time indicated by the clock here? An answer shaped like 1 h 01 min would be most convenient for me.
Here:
8 h 36 min
